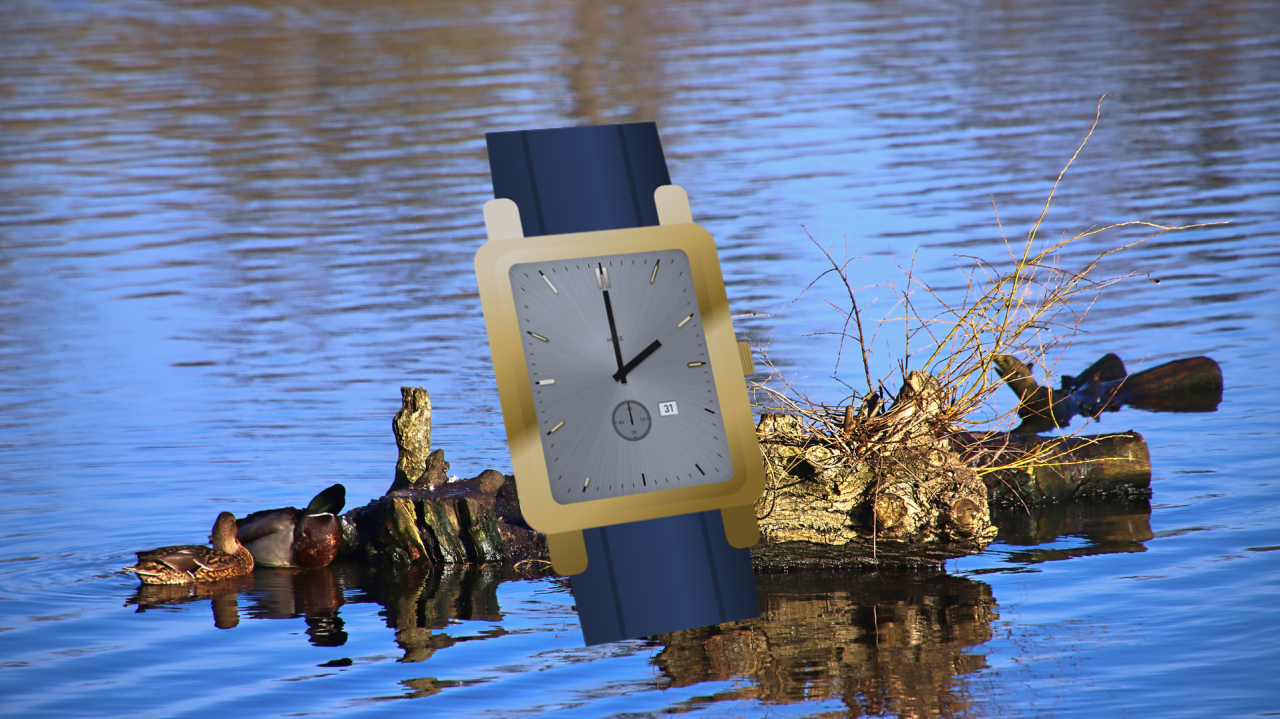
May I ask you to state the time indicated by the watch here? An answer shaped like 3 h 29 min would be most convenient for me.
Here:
2 h 00 min
